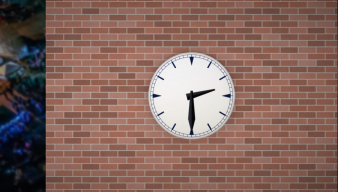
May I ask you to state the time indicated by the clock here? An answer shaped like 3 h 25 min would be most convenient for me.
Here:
2 h 30 min
